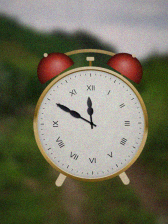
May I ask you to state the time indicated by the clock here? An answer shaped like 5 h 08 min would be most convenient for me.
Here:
11 h 50 min
